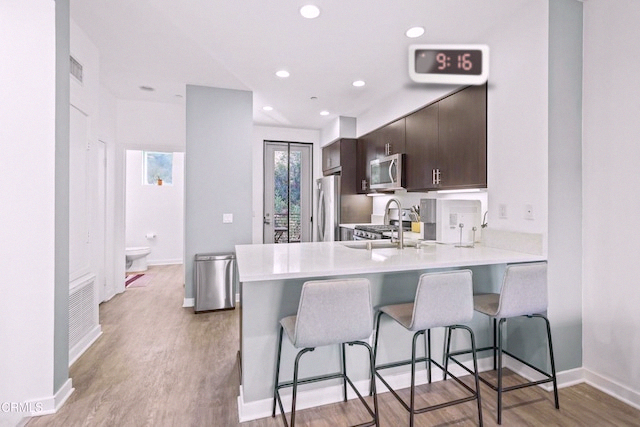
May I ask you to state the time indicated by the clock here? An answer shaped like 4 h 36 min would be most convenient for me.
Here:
9 h 16 min
